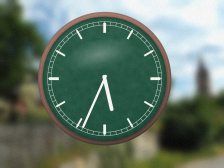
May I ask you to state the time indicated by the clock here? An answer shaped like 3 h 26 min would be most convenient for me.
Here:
5 h 34 min
